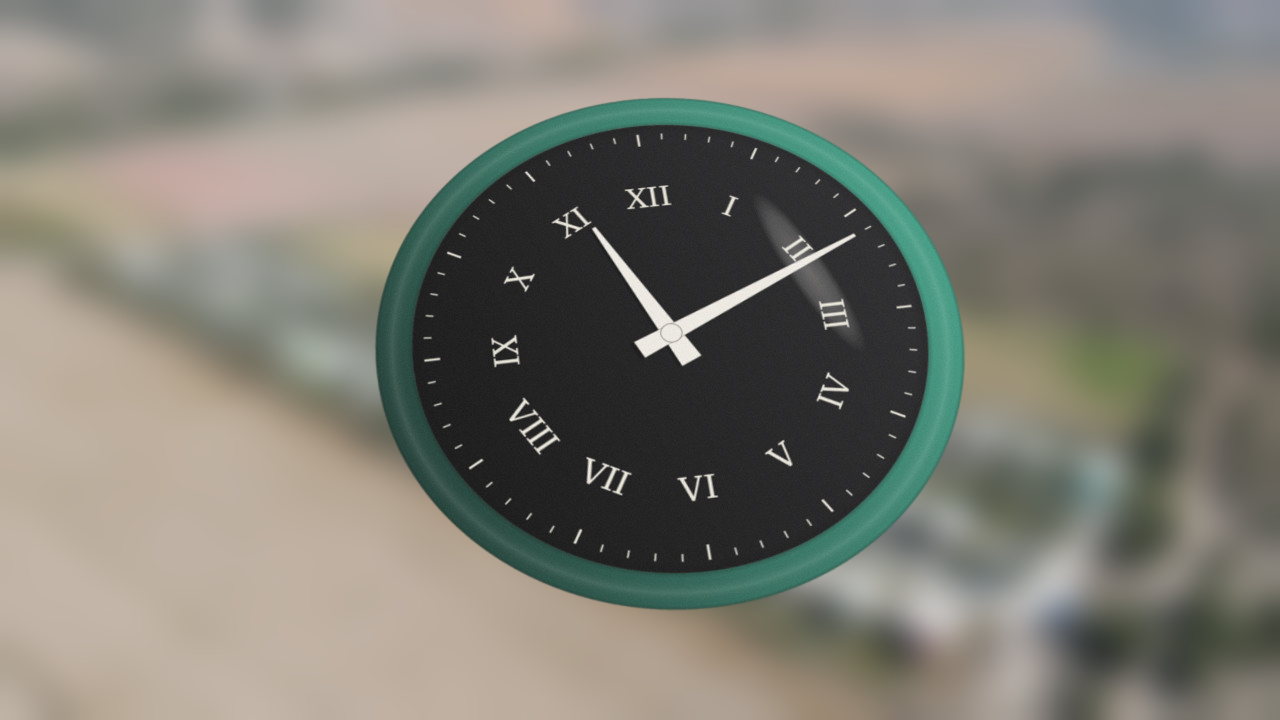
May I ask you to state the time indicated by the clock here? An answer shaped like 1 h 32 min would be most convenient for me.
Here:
11 h 11 min
